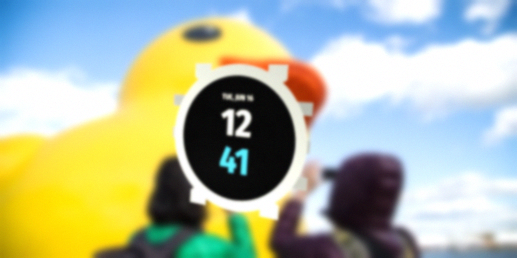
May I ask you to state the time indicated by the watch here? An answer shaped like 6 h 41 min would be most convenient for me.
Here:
12 h 41 min
